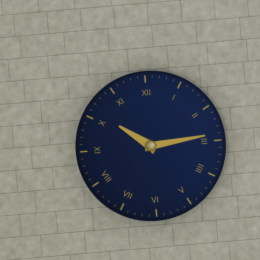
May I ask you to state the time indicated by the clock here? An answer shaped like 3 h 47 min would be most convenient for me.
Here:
10 h 14 min
